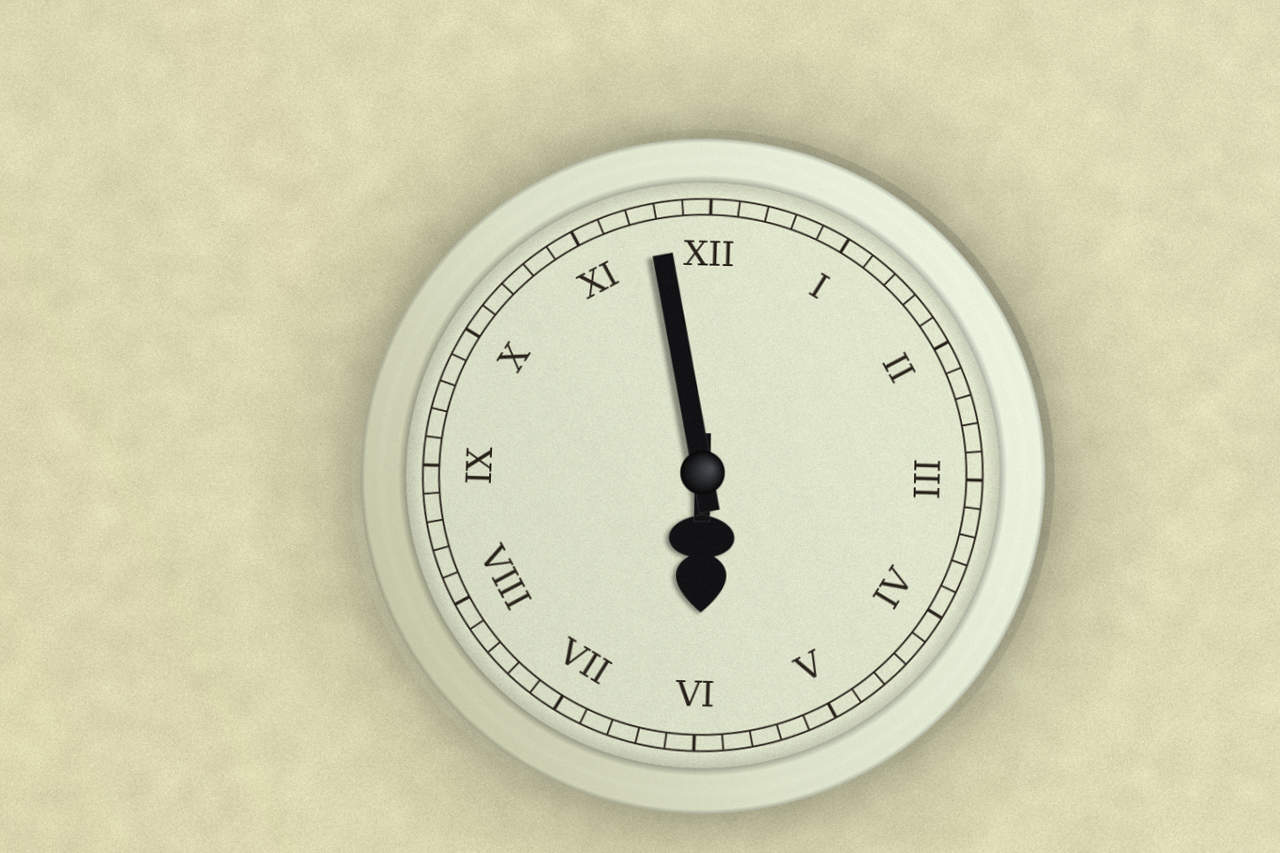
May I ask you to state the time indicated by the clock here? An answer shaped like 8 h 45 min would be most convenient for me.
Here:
5 h 58 min
